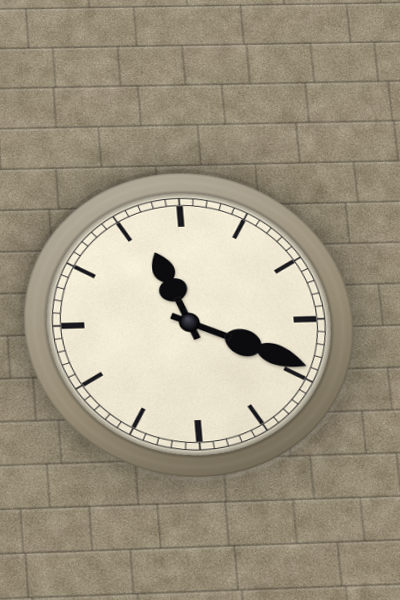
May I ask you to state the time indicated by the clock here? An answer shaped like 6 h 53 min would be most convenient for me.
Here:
11 h 19 min
